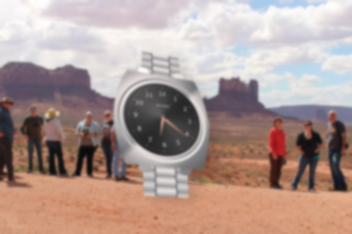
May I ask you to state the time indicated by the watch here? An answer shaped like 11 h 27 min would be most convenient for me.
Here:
6 h 21 min
